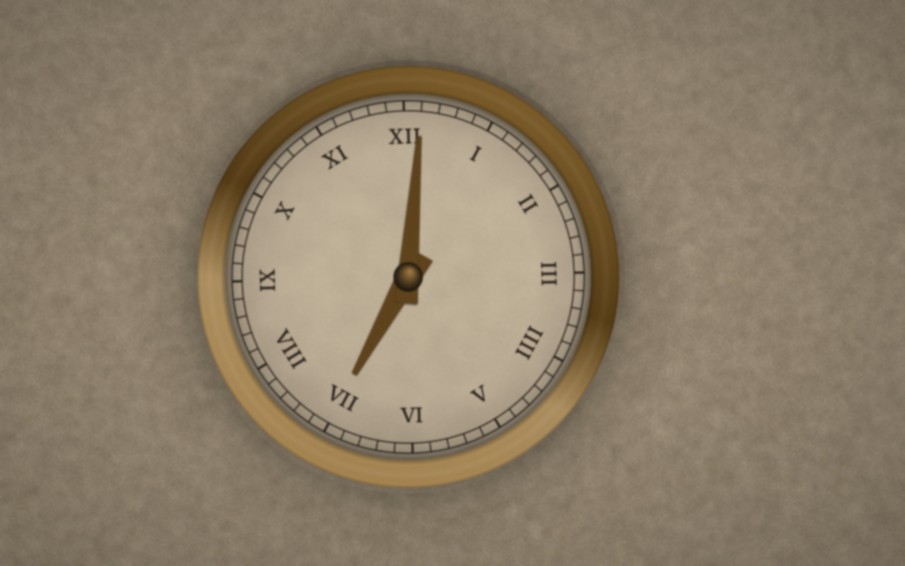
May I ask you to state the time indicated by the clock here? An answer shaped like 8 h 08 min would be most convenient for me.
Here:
7 h 01 min
